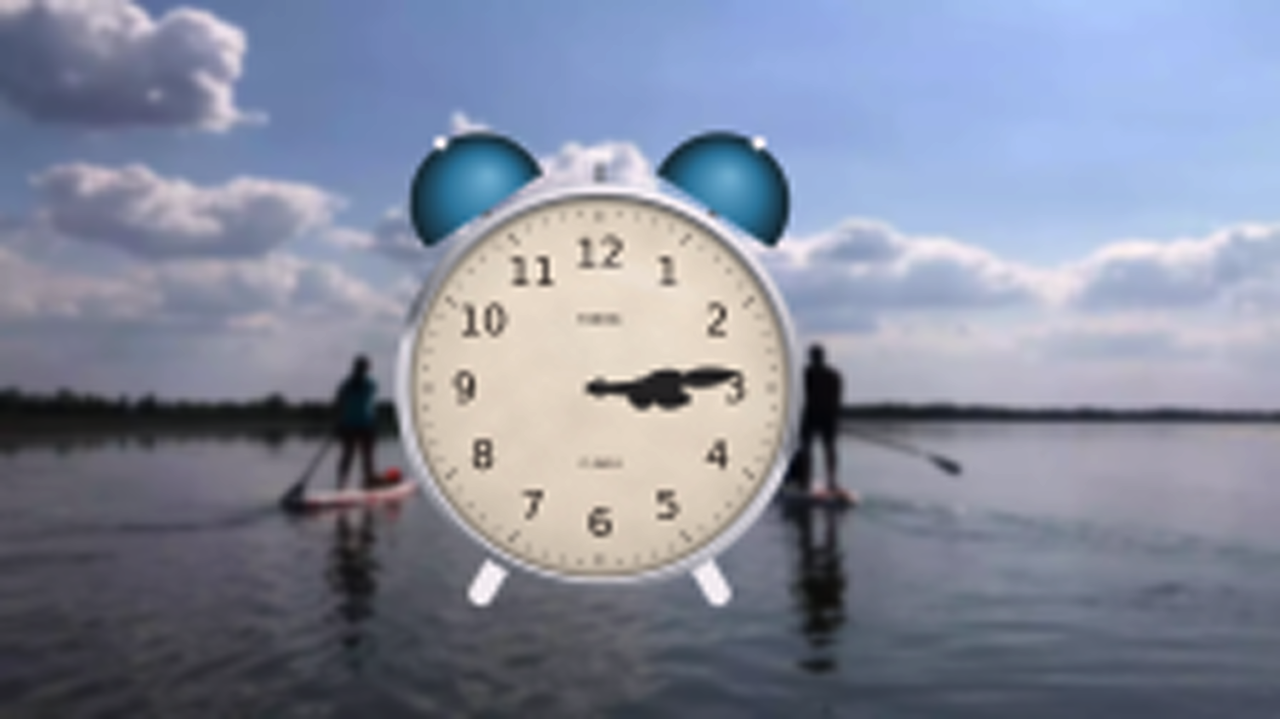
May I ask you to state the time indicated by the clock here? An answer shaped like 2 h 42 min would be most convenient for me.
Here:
3 h 14 min
